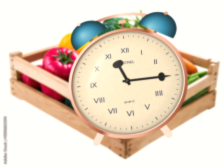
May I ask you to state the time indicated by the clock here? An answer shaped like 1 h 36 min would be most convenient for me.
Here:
11 h 15 min
